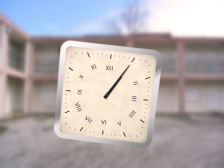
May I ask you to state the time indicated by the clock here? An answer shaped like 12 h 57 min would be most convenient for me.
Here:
1 h 05 min
